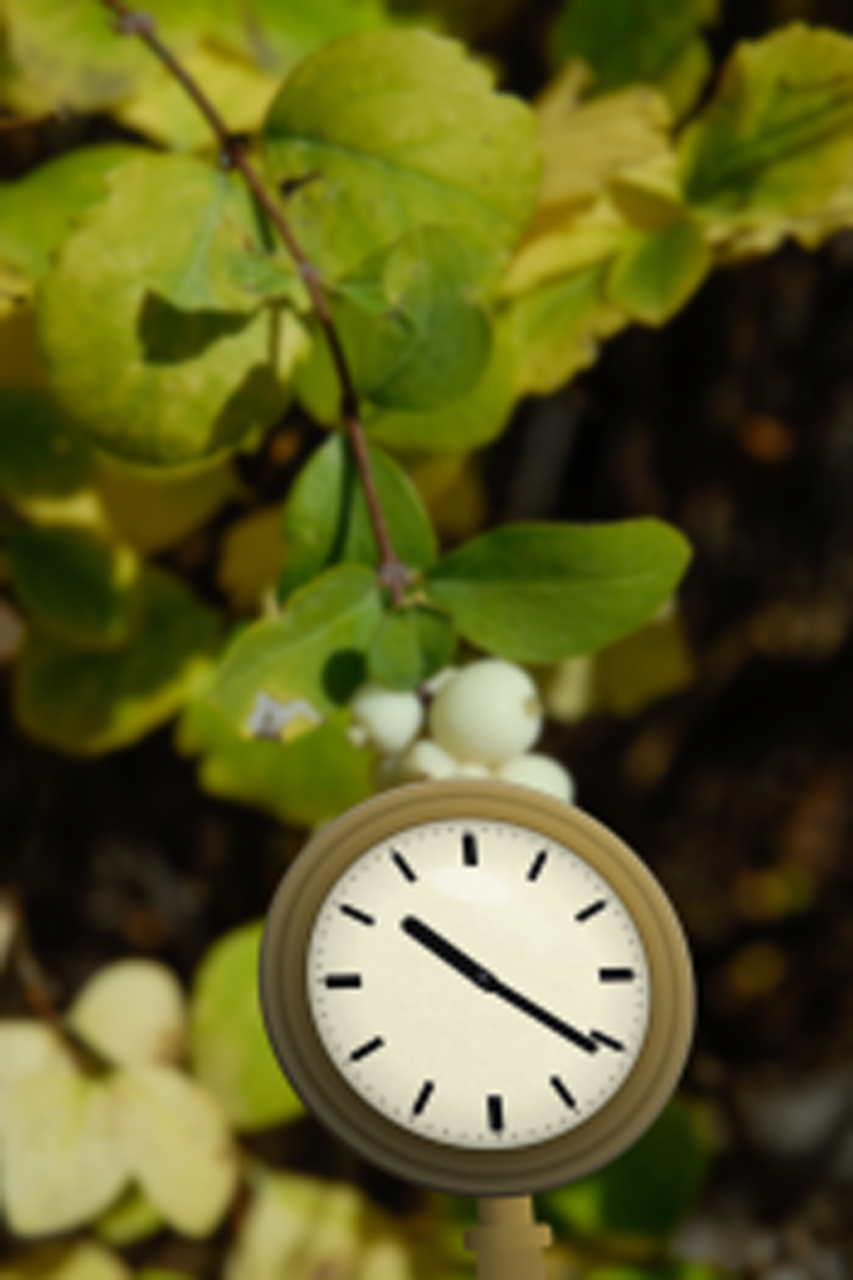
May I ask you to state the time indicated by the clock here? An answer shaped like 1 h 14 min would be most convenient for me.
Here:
10 h 21 min
